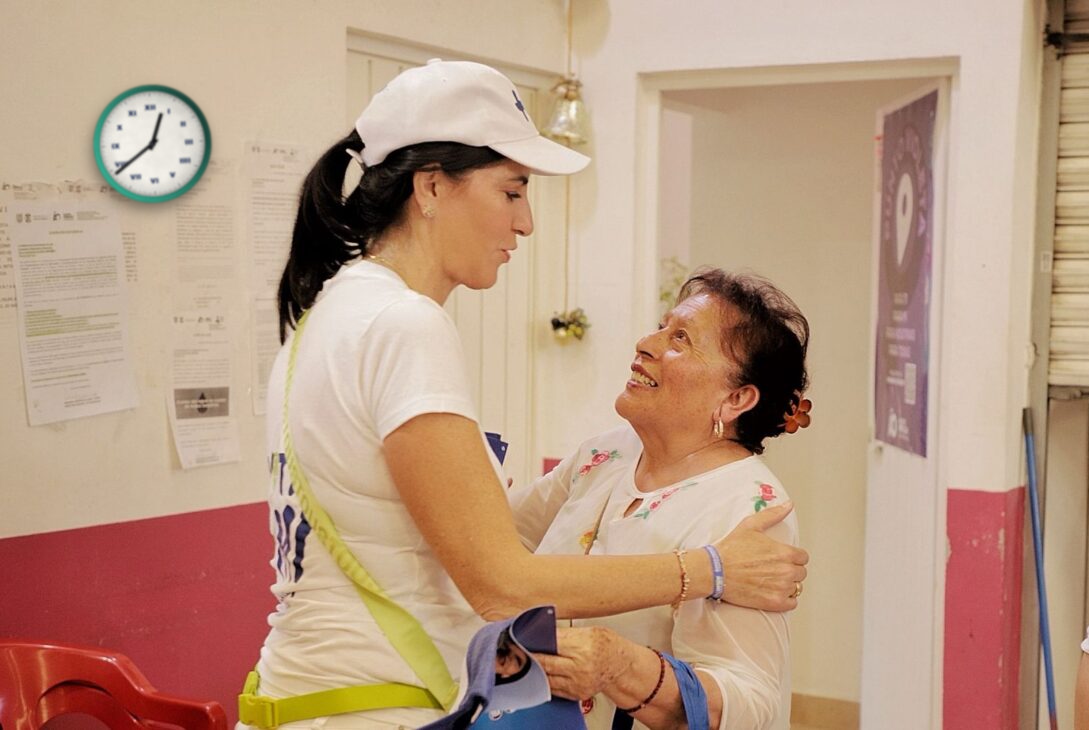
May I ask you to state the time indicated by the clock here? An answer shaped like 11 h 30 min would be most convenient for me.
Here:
12 h 39 min
